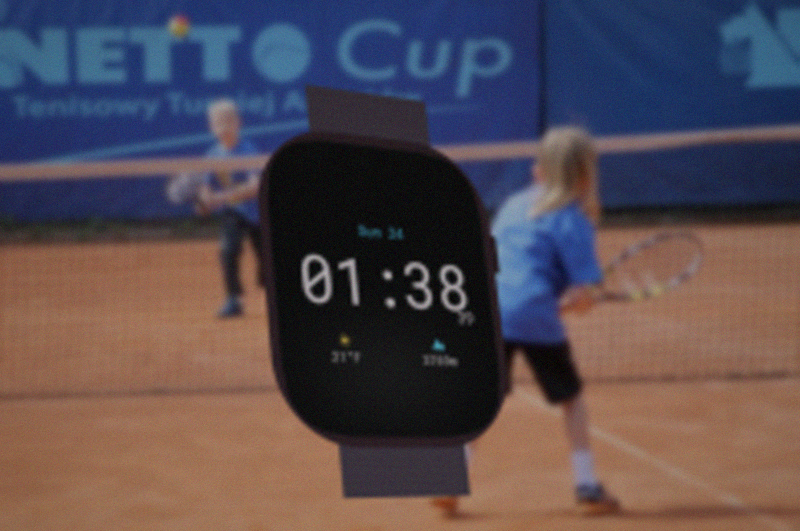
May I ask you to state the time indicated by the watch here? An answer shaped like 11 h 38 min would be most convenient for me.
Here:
1 h 38 min
